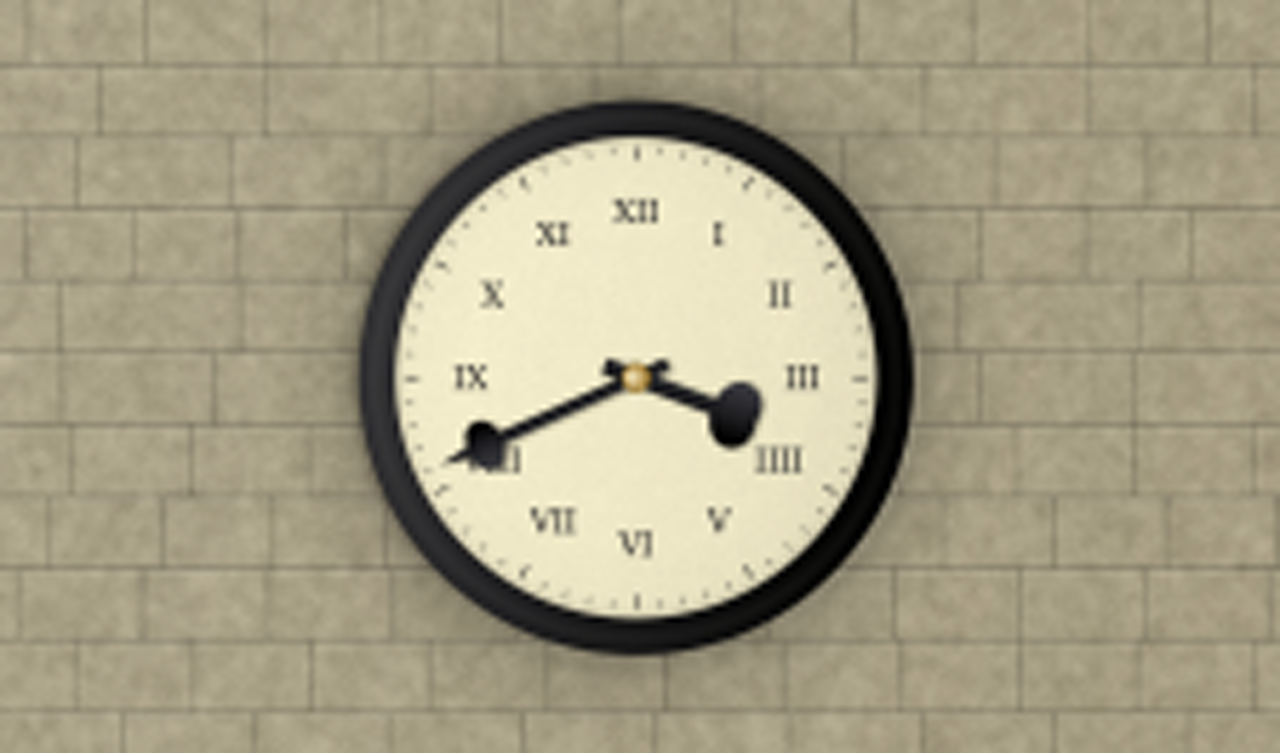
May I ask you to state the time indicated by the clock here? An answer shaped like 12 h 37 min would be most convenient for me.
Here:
3 h 41 min
